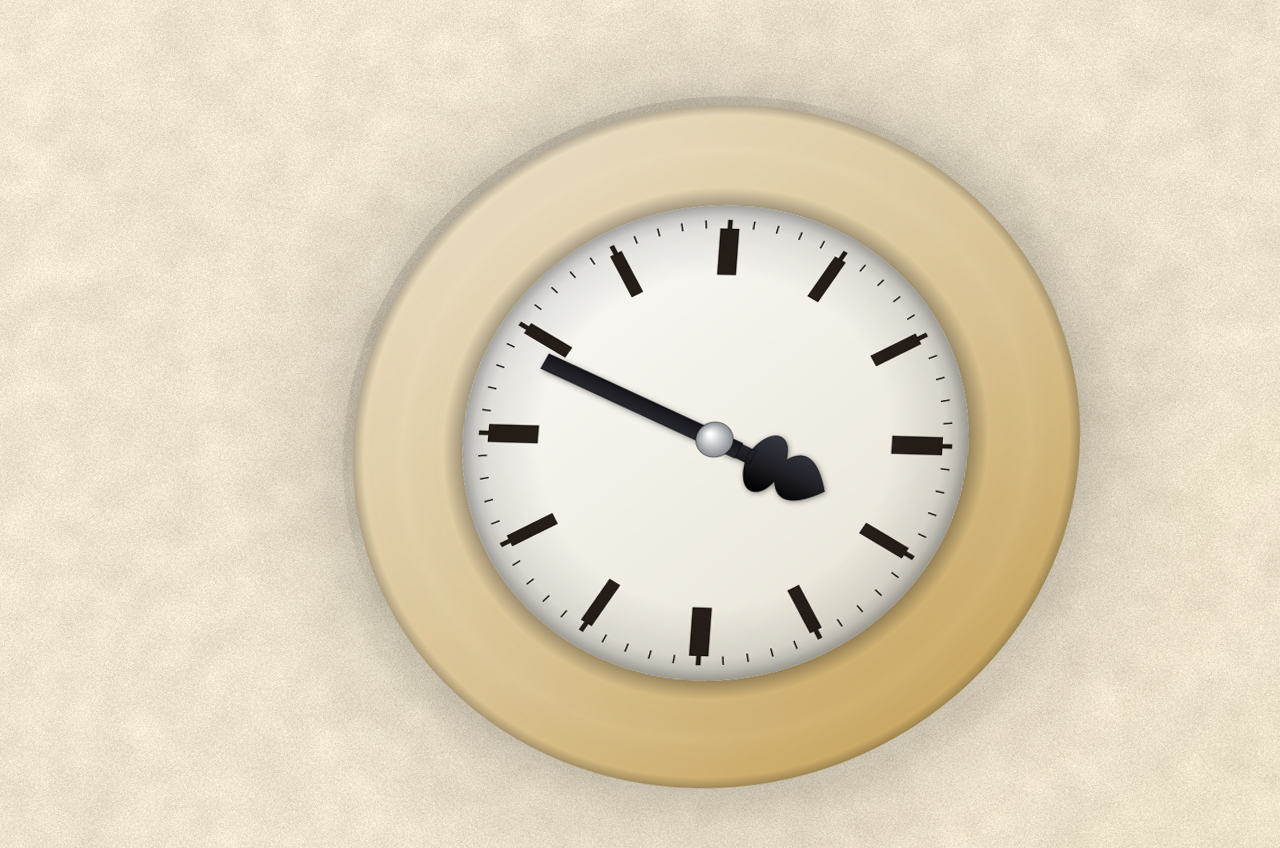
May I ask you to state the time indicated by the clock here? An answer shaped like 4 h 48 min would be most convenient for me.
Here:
3 h 49 min
